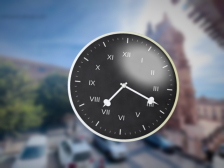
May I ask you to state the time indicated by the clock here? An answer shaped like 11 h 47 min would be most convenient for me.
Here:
7 h 19 min
